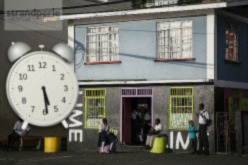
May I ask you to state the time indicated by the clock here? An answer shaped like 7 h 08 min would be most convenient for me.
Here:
5 h 29 min
